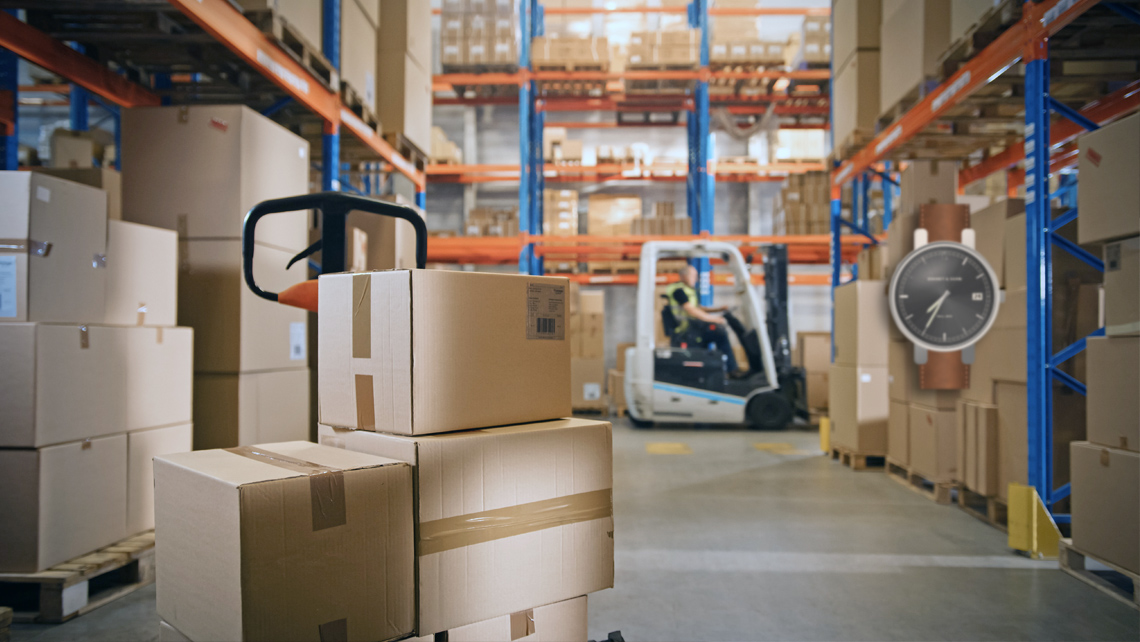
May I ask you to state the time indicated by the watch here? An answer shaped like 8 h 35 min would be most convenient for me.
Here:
7 h 35 min
